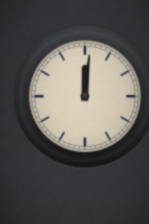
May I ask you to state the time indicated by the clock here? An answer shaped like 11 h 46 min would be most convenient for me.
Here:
12 h 01 min
